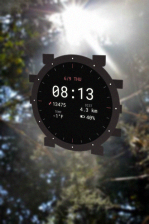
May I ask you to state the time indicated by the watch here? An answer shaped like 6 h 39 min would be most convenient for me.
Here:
8 h 13 min
